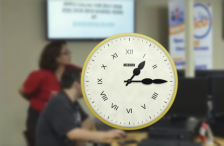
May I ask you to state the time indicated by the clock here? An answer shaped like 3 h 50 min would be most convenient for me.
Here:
1 h 15 min
